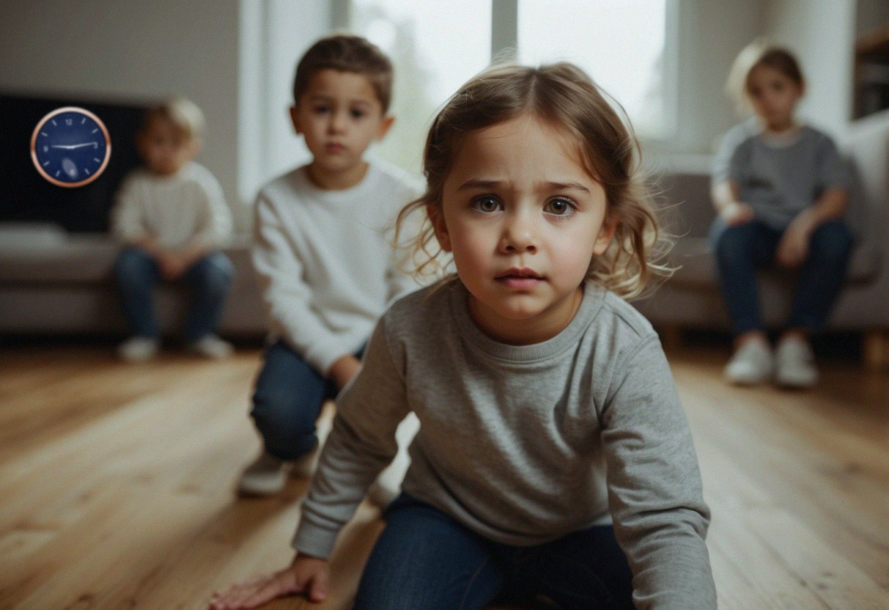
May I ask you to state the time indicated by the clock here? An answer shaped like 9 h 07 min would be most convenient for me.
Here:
9 h 14 min
